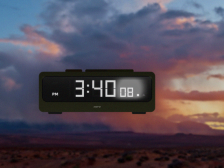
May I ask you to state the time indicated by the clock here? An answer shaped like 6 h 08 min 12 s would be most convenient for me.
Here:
3 h 40 min 08 s
